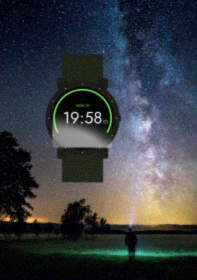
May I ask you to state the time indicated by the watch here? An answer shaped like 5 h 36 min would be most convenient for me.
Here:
19 h 58 min
